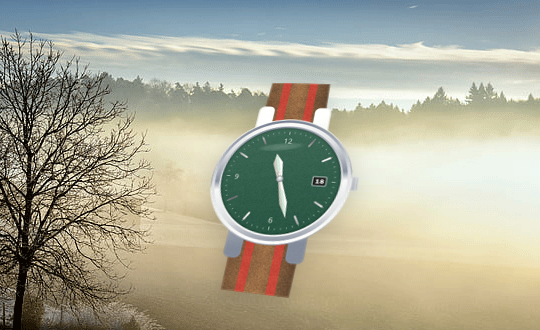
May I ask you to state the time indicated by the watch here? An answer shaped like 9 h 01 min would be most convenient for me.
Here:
11 h 27 min
